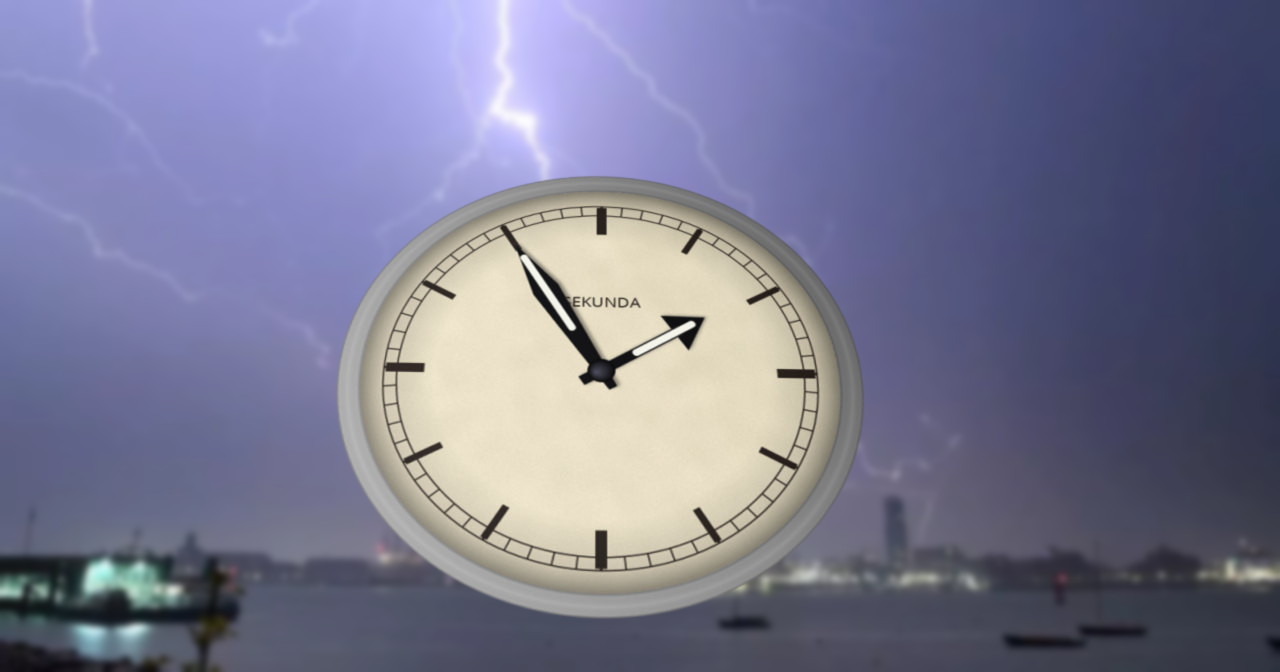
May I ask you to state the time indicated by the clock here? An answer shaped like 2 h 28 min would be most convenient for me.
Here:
1 h 55 min
